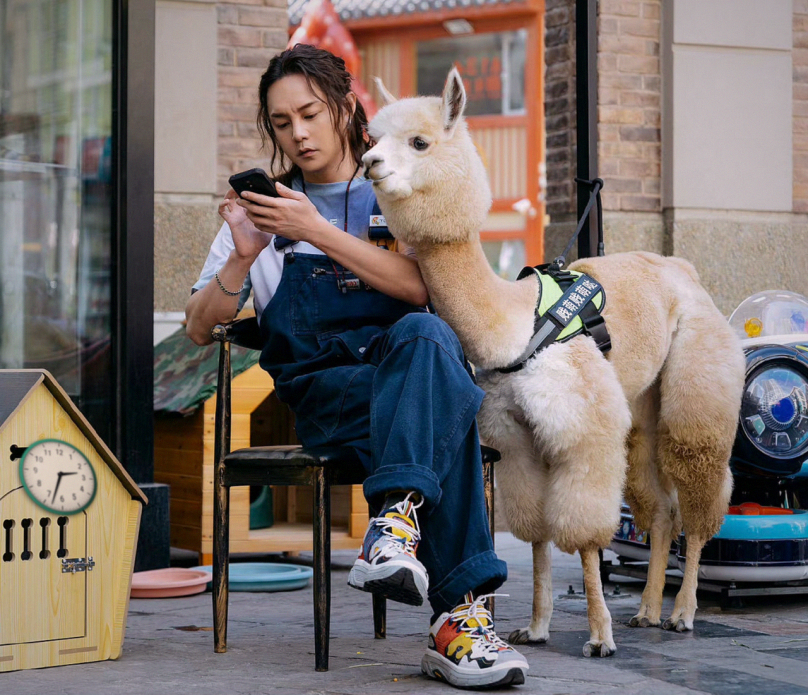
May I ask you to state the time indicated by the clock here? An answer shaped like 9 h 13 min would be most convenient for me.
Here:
2 h 33 min
